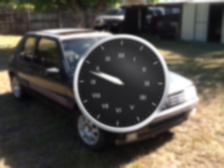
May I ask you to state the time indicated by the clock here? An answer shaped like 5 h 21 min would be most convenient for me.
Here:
9 h 48 min
